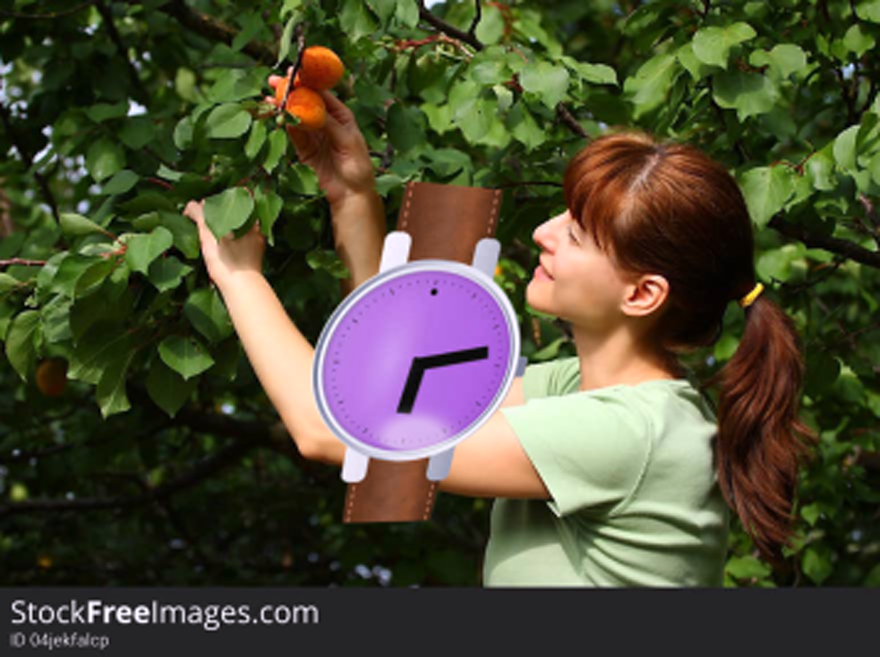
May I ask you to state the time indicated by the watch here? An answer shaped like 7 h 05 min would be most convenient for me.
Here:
6 h 13 min
